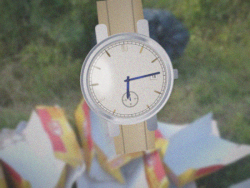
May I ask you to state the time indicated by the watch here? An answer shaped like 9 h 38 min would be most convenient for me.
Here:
6 h 14 min
